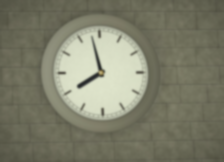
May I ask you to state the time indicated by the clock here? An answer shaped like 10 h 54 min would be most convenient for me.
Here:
7 h 58 min
